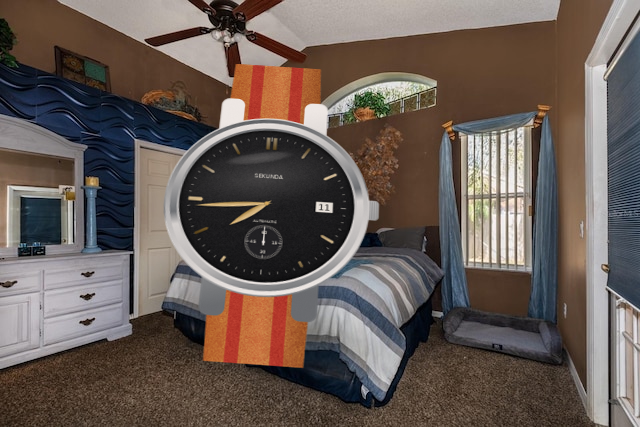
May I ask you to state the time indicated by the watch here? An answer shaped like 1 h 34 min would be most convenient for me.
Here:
7 h 44 min
